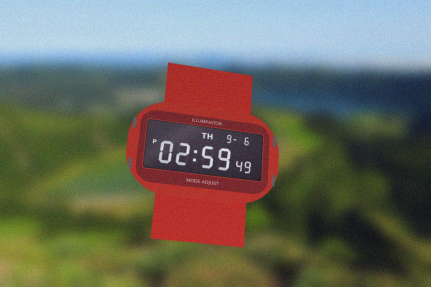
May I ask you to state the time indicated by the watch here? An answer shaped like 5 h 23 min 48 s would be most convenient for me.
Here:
2 h 59 min 49 s
